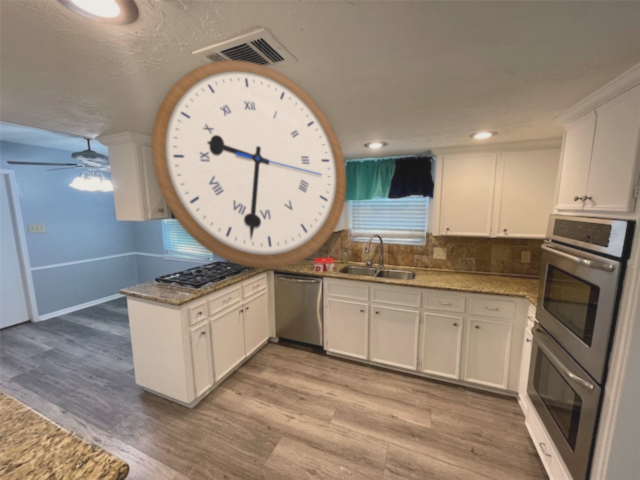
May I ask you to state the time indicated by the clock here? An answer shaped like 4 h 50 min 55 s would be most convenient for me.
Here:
9 h 32 min 17 s
